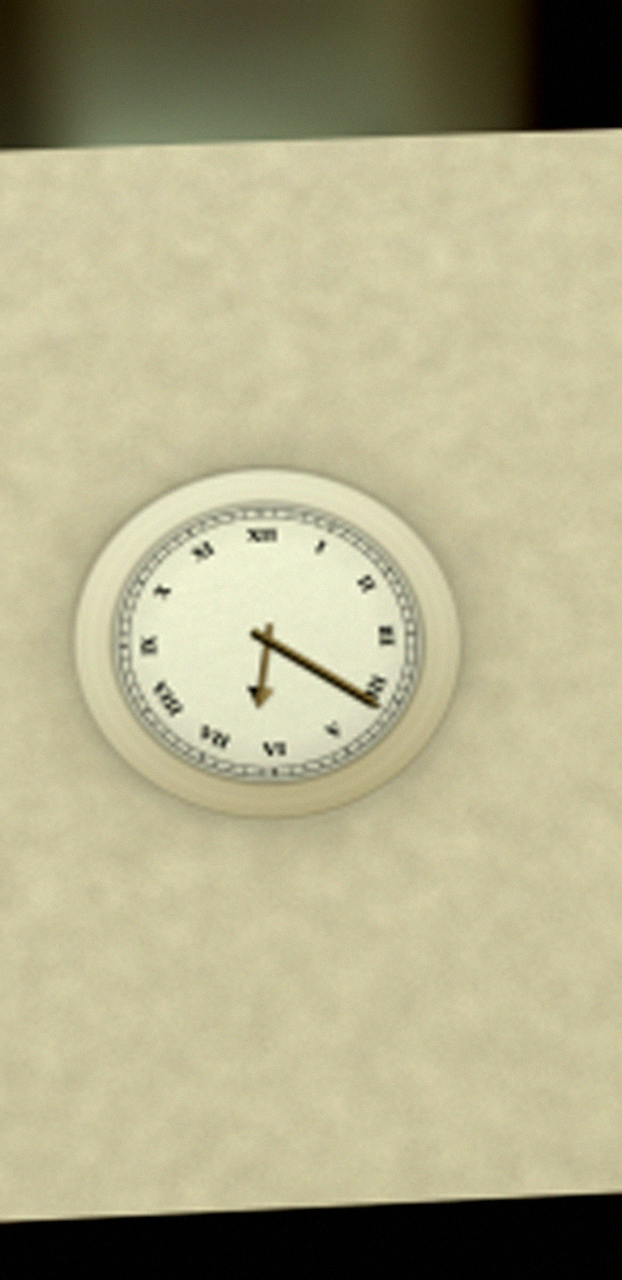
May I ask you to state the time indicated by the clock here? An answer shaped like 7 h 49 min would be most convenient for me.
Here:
6 h 21 min
